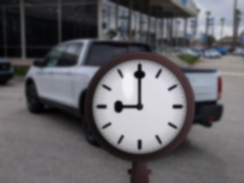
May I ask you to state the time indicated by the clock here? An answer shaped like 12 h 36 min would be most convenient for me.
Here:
9 h 00 min
